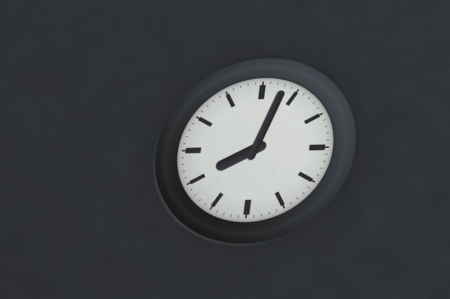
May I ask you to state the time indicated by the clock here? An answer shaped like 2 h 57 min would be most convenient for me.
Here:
8 h 03 min
